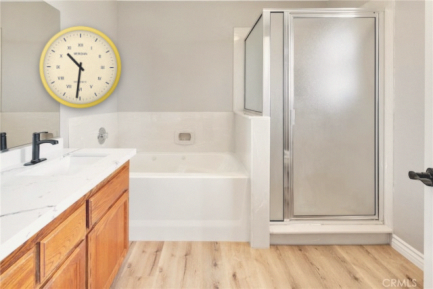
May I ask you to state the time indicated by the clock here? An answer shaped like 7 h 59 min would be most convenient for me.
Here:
10 h 31 min
